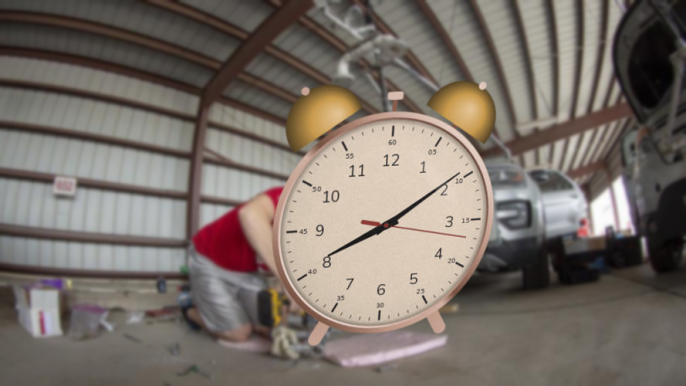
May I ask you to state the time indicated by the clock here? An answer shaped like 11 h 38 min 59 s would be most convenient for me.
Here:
8 h 09 min 17 s
